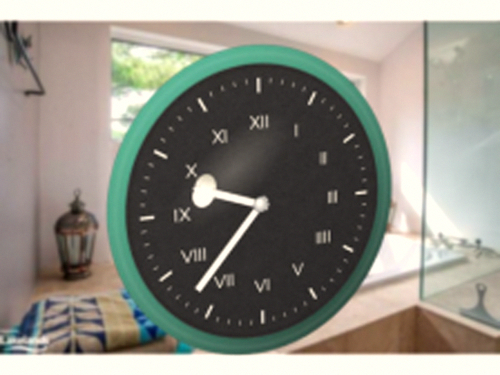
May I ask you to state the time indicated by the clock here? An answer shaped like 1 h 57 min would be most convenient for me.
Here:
9 h 37 min
